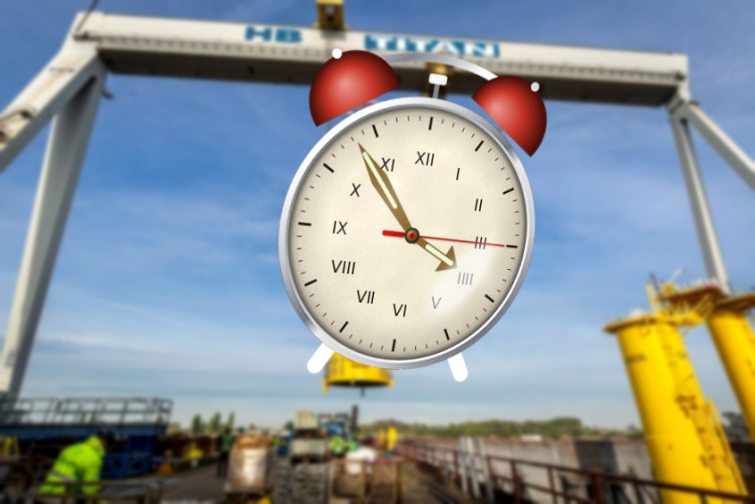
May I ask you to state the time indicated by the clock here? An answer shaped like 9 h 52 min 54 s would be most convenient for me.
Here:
3 h 53 min 15 s
